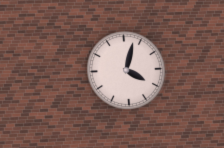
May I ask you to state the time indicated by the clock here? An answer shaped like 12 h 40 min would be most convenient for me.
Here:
4 h 03 min
